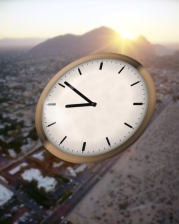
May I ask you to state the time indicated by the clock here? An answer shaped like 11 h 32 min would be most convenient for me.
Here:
8 h 51 min
